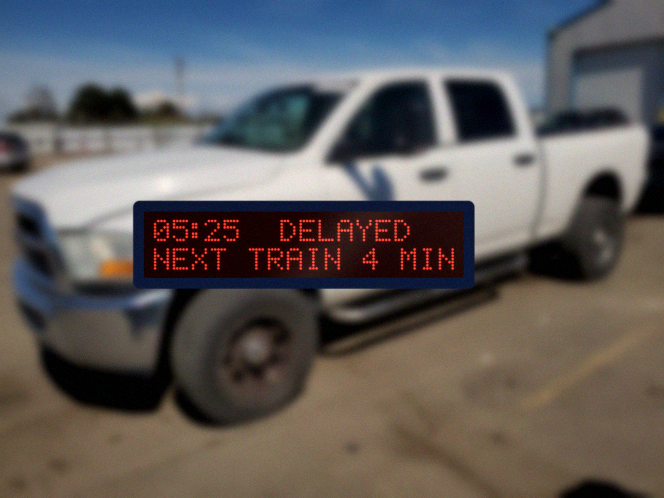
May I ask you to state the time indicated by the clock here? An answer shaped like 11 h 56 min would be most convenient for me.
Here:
5 h 25 min
